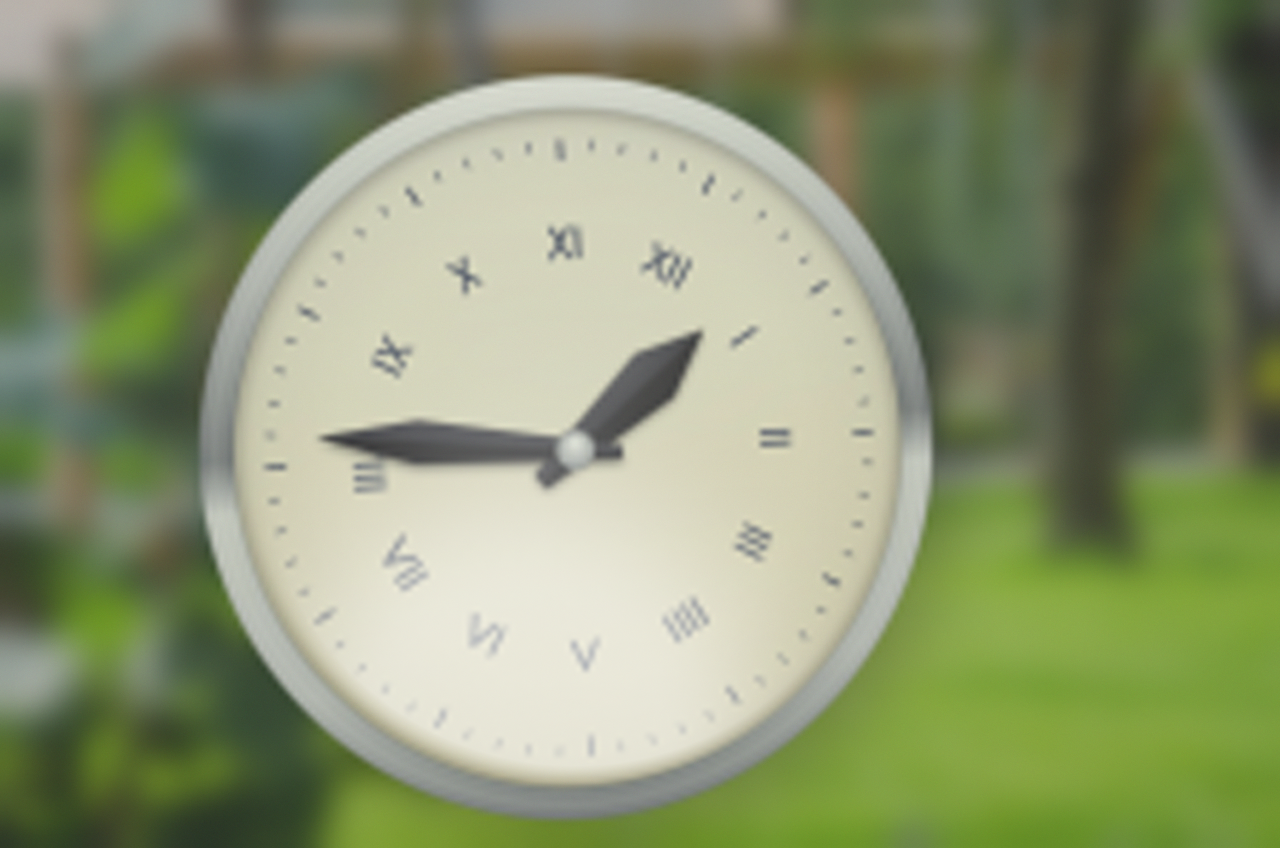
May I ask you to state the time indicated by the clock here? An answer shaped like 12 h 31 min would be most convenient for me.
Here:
12 h 41 min
